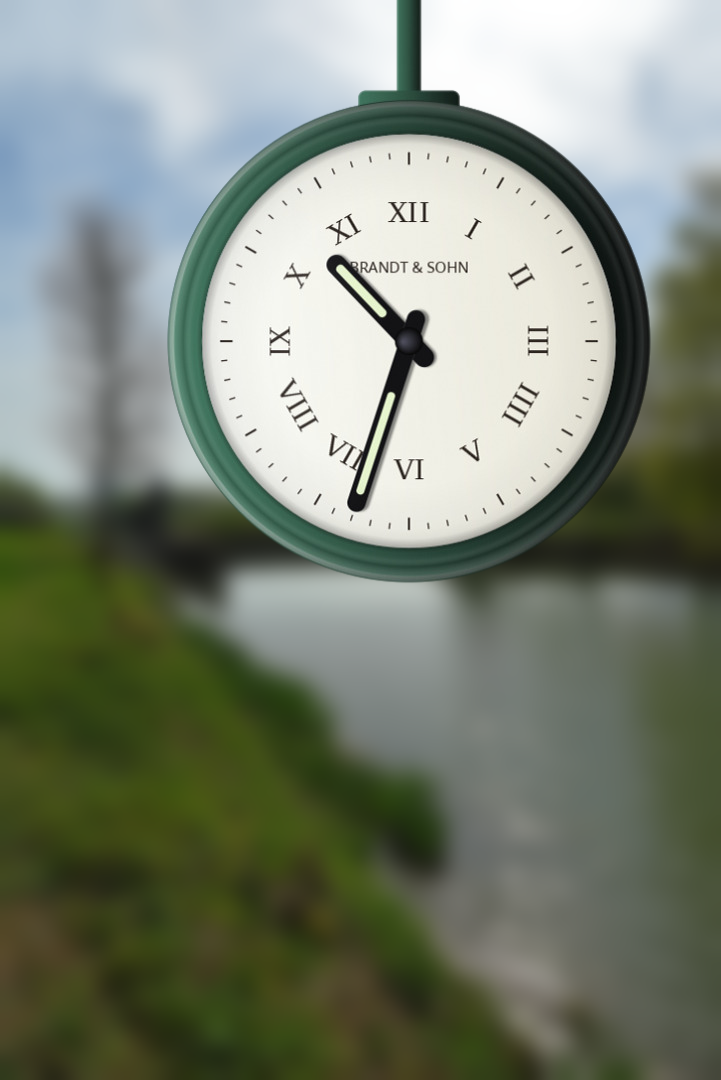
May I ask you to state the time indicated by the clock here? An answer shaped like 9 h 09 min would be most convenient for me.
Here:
10 h 33 min
